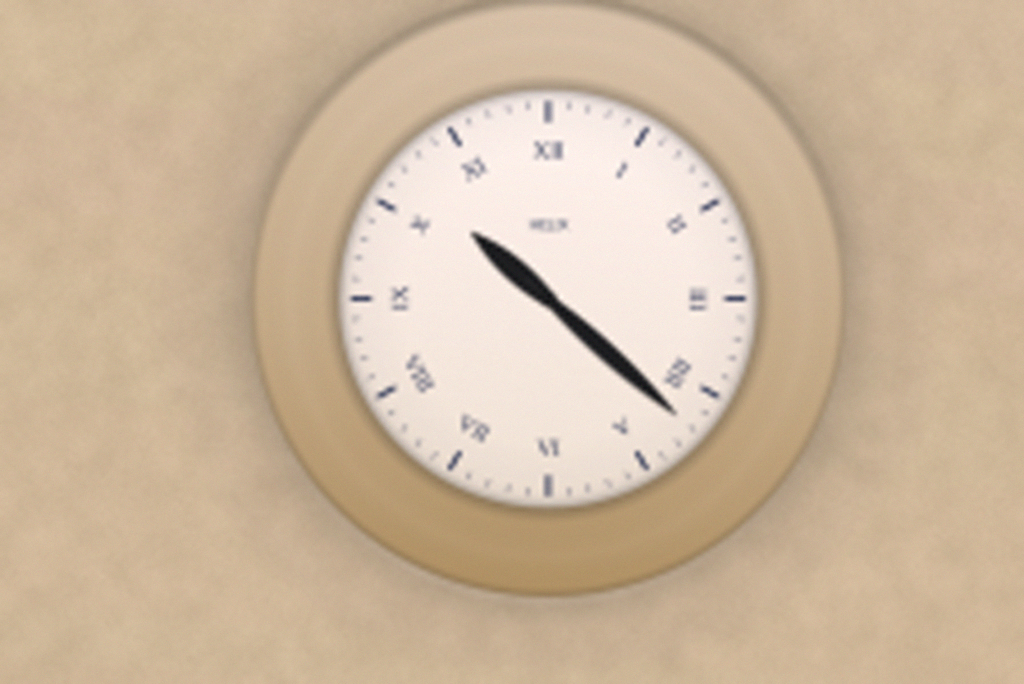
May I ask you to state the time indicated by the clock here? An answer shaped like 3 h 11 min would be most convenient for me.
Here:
10 h 22 min
